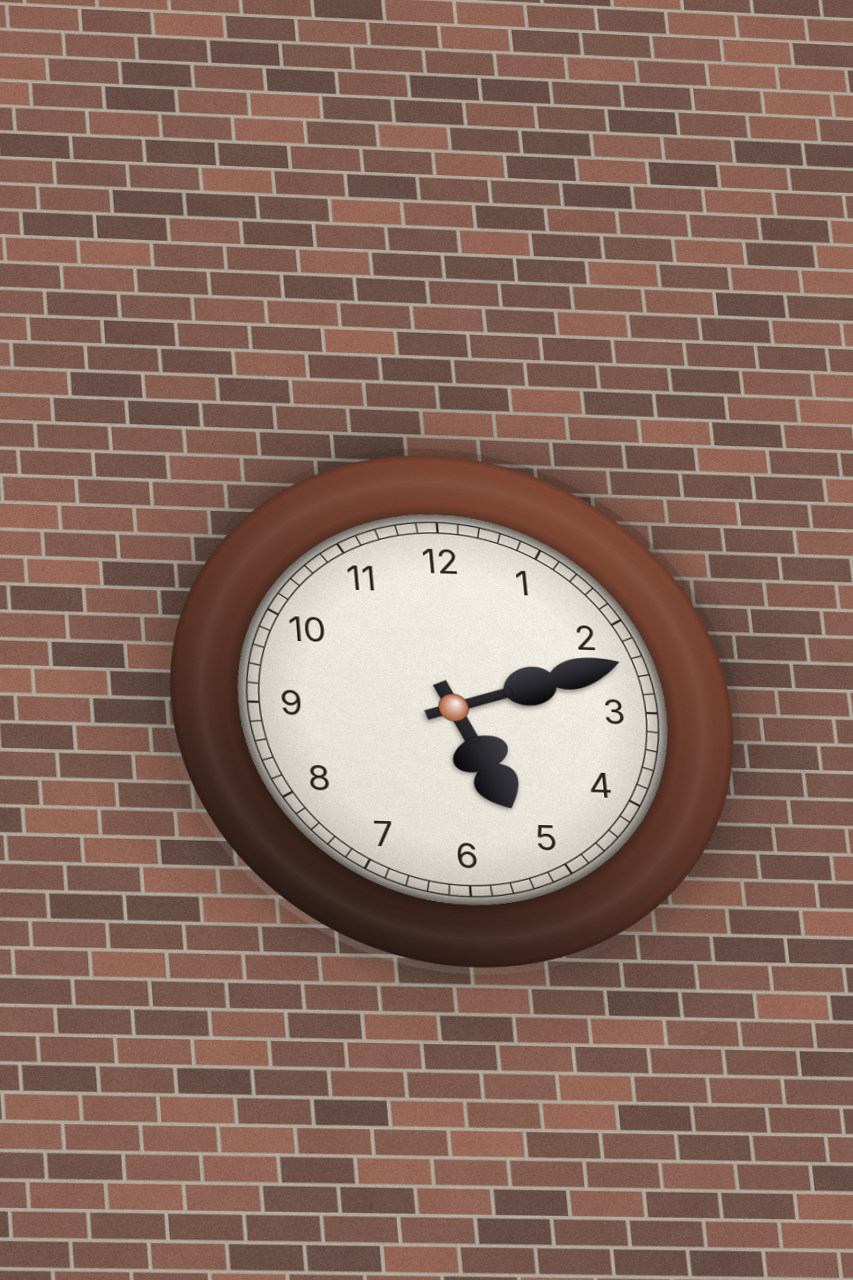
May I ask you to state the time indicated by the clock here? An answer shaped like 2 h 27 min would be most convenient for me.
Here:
5 h 12 min
